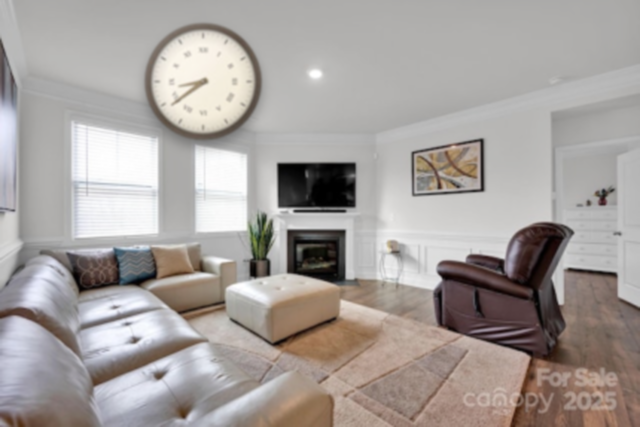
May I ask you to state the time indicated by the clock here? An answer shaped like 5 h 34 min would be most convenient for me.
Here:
8 h 39 min
